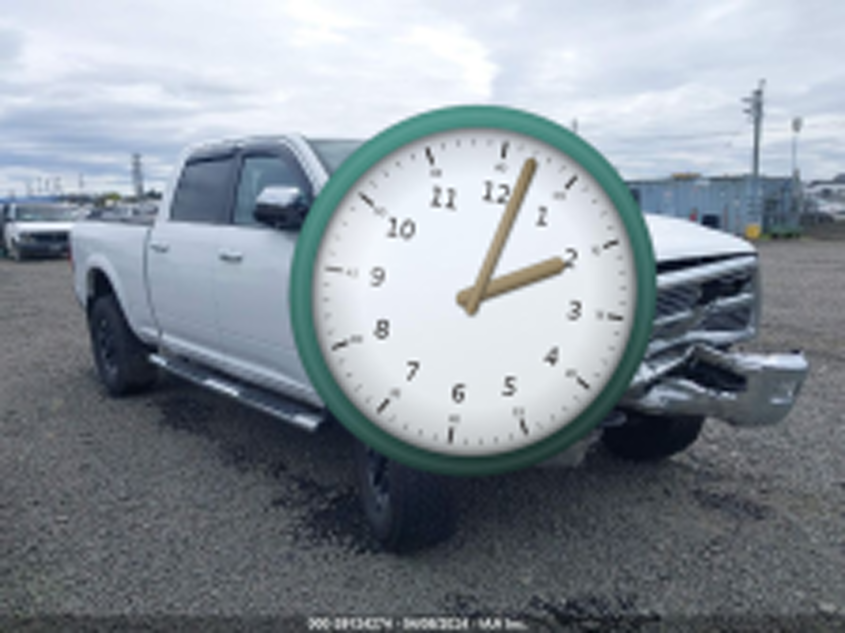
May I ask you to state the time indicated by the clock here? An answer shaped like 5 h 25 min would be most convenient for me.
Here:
2 h 02 min
